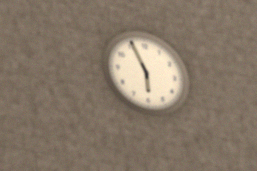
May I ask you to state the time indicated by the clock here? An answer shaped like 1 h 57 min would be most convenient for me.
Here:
5 h 56 min
